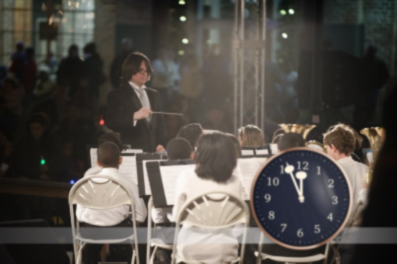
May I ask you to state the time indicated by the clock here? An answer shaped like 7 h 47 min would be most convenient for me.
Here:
11 h 56 min
